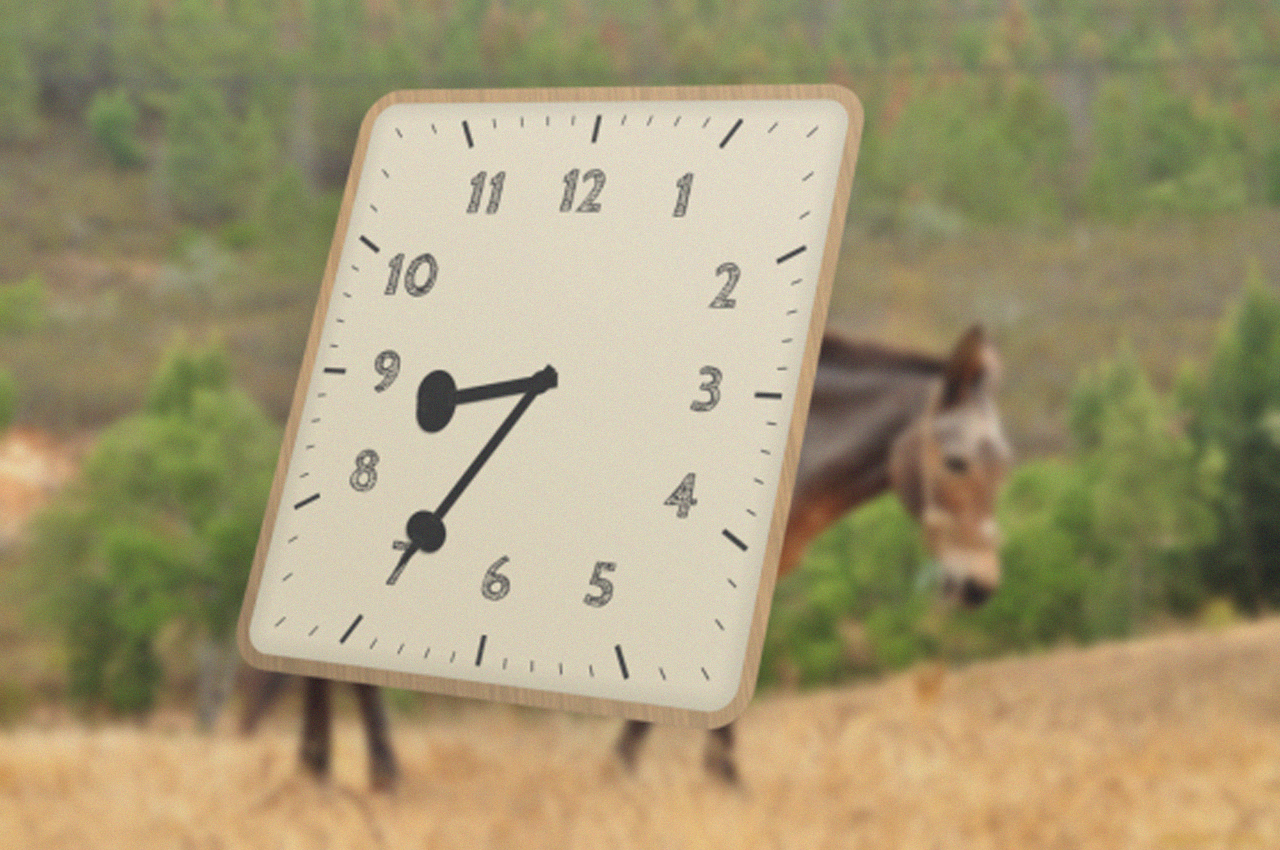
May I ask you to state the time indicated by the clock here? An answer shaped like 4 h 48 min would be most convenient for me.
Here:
8 h 35 min
